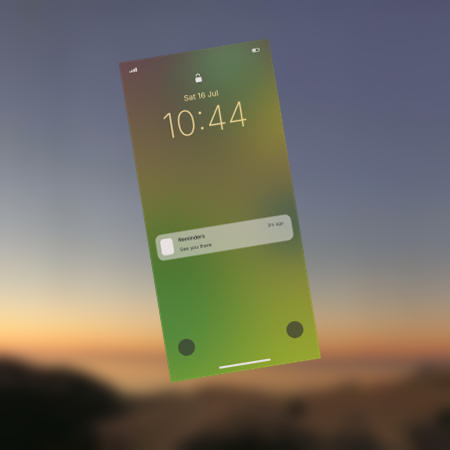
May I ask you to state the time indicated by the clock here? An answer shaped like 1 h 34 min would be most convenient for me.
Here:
10 h 44 min
